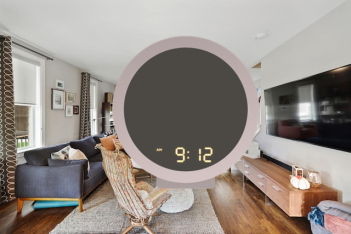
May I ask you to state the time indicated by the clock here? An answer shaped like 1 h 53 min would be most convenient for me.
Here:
9 h 12 min
